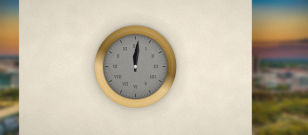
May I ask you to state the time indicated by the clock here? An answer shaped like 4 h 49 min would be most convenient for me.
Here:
12 h 01 min
